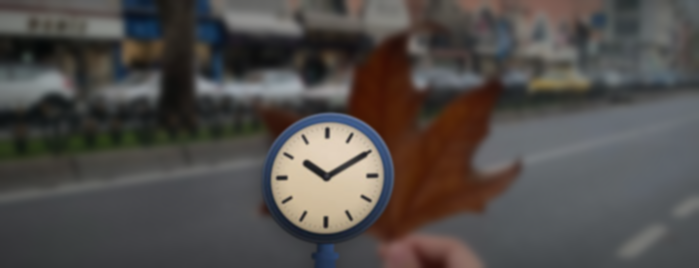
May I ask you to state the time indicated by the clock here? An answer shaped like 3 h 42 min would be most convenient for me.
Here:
10 h 10 min
